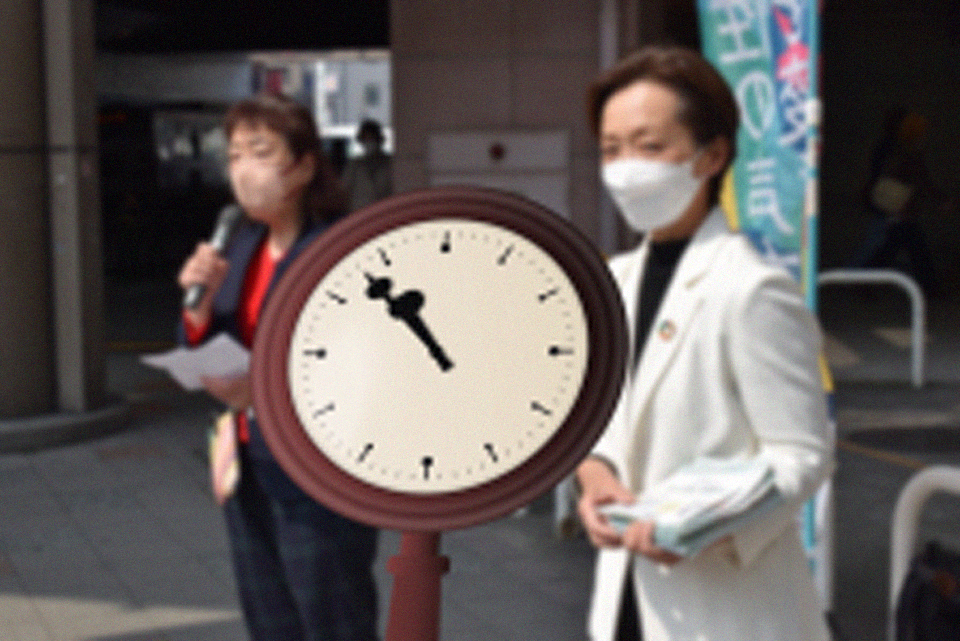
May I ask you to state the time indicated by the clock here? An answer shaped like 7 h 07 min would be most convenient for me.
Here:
10 h 53 min
